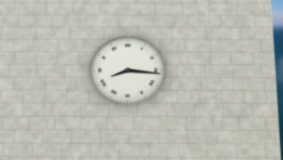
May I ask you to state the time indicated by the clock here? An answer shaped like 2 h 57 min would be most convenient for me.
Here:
8 h 16 min
